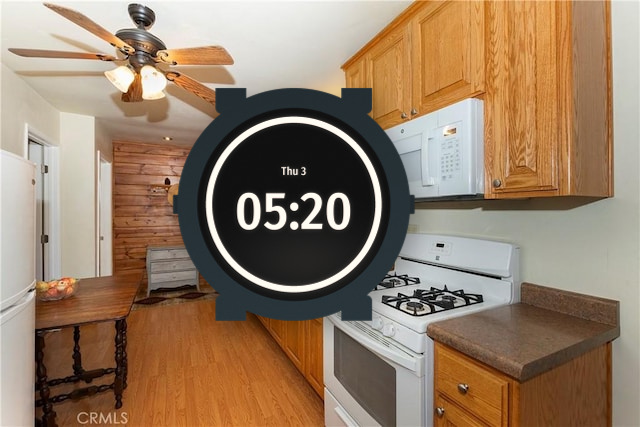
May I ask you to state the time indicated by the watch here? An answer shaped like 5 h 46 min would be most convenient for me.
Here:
5 h 20 min
